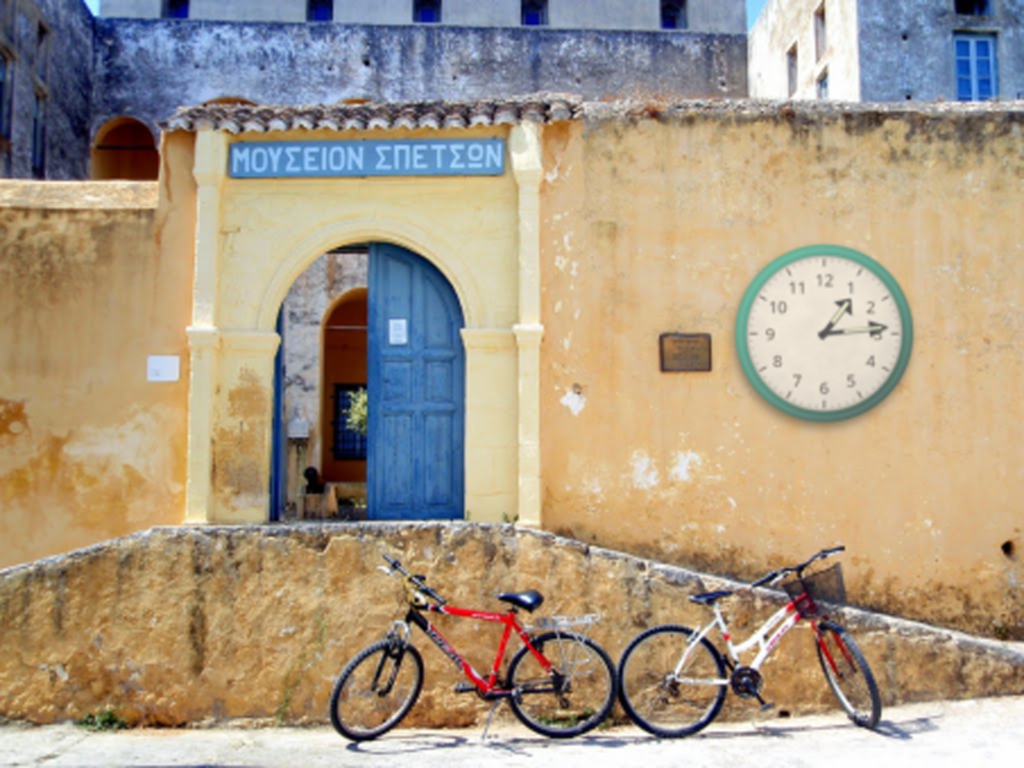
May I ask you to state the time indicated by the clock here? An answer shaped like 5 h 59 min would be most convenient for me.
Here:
1 h 14 min
